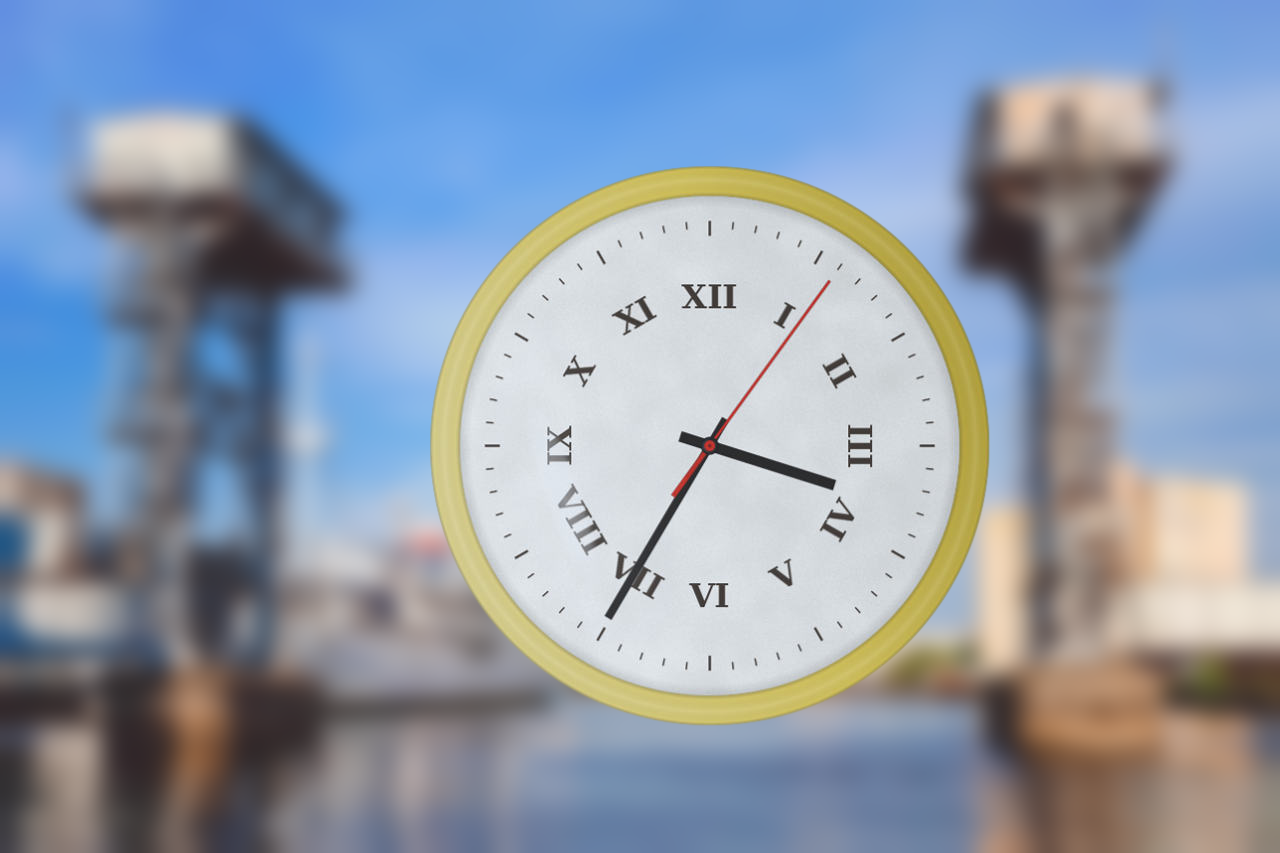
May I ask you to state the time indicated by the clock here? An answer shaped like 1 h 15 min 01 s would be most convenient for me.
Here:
3 h 35 min 06 s
